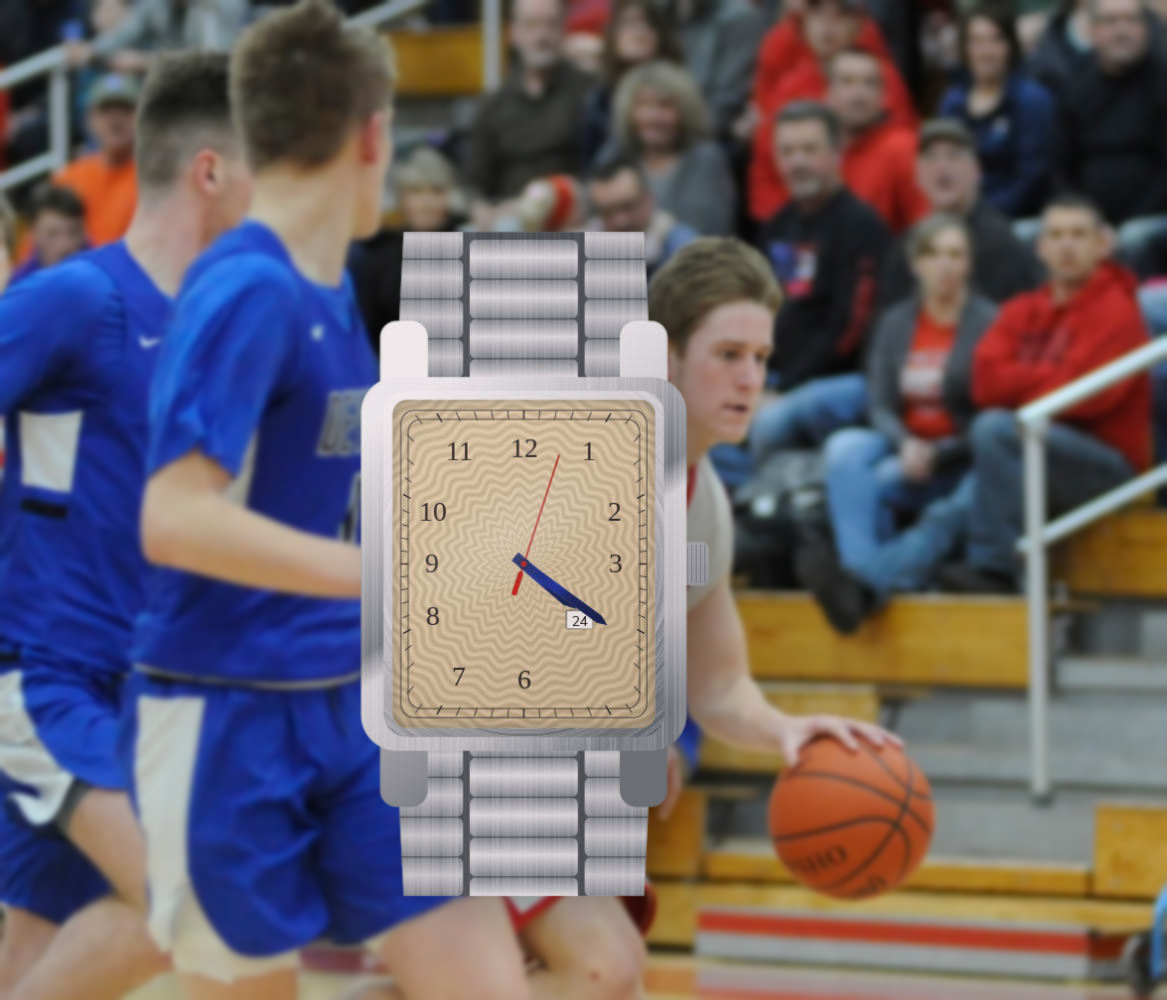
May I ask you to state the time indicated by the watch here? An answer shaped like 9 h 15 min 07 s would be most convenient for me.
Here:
4 h 21 min 03 s
